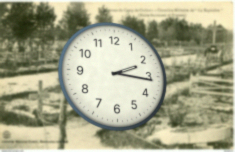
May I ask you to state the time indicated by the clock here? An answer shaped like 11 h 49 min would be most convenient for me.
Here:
2 h 16 min
